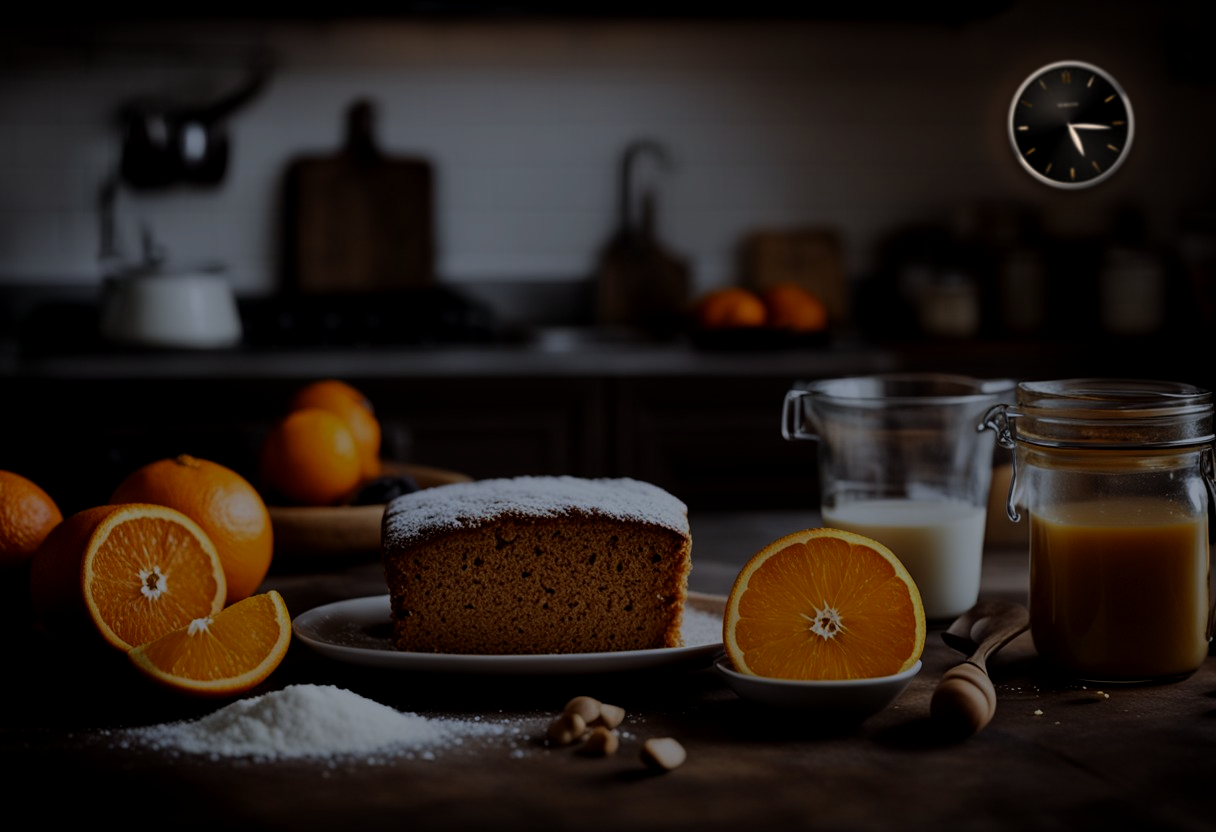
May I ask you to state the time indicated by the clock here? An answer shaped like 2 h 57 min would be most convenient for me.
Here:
5 h 16 min
